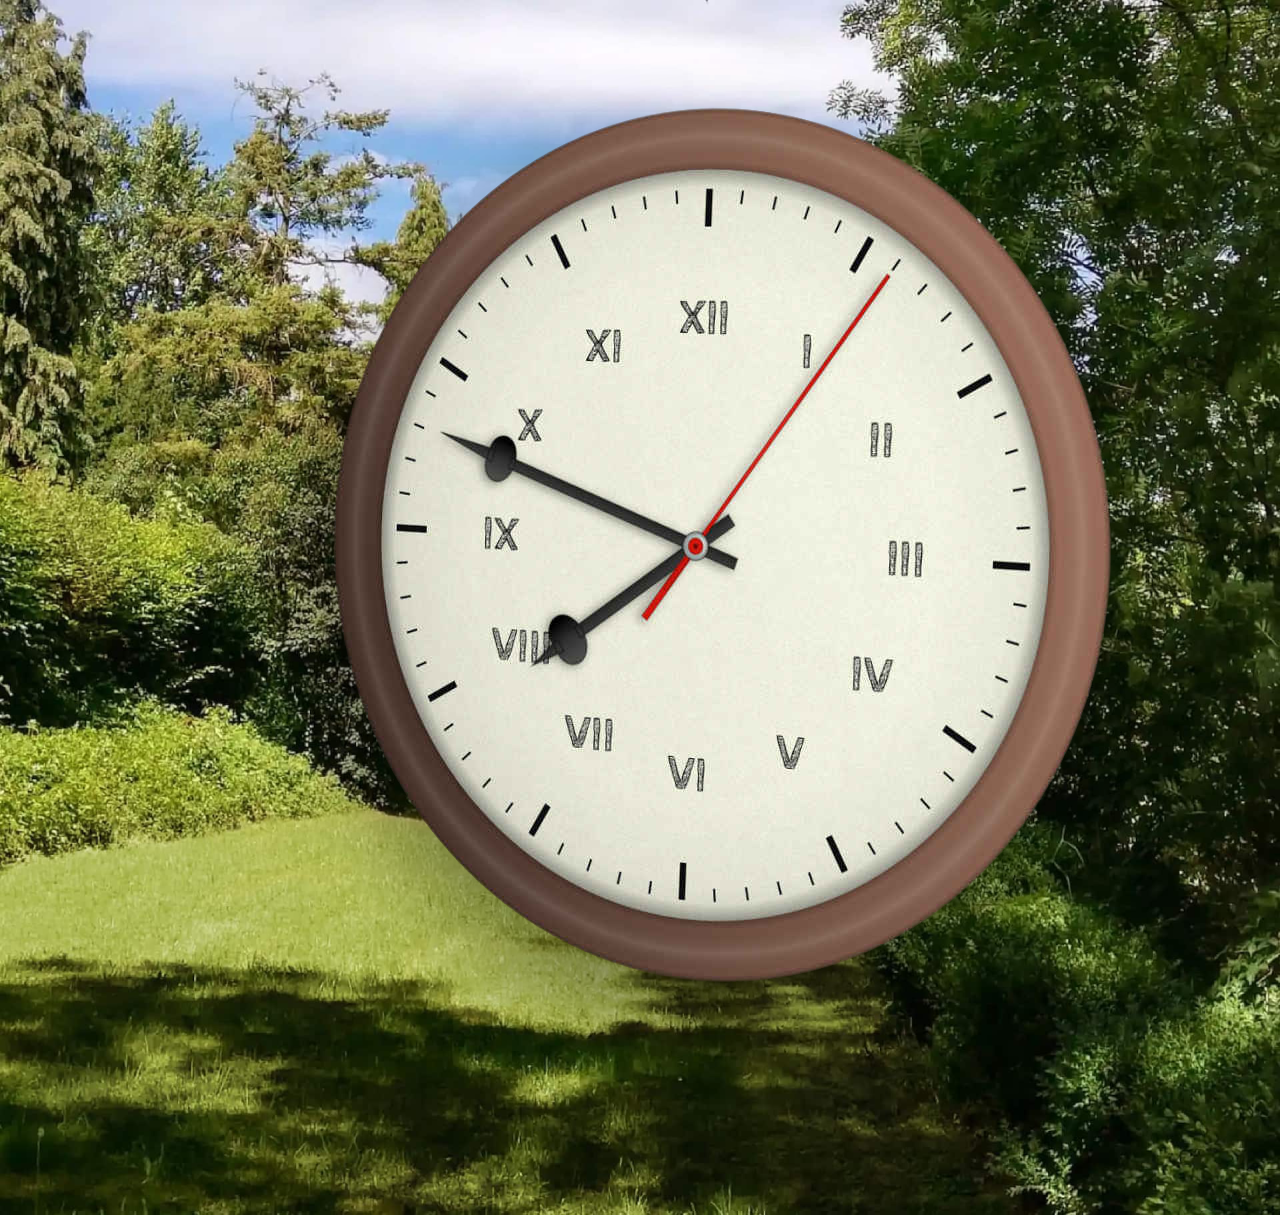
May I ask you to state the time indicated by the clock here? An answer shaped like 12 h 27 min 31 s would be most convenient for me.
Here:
7 h 48 min 06 s
